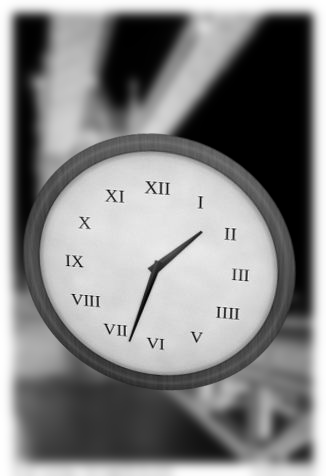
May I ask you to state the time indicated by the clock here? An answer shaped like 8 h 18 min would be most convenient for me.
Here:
1 h 33 min
